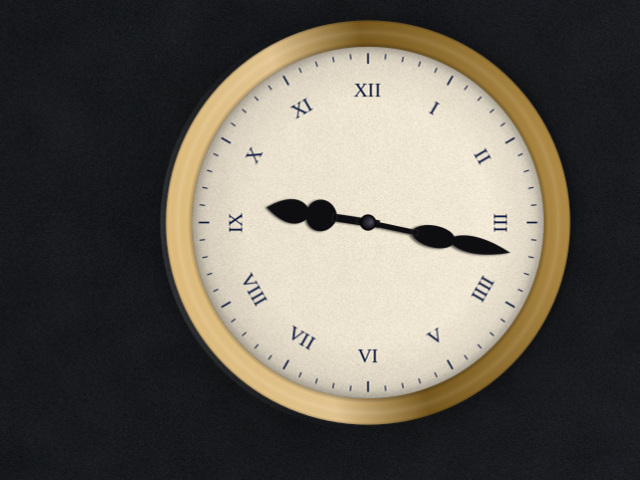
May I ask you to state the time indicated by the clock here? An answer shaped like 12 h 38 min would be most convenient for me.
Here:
9 h 17 min
